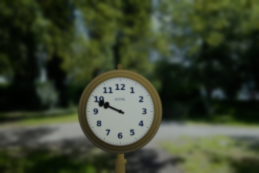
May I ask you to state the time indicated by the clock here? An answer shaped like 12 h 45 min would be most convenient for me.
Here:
9 h 49 min
